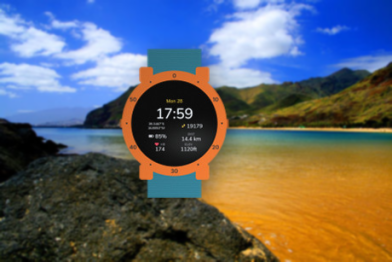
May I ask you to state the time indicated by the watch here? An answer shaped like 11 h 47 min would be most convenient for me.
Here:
17 h 59 min
